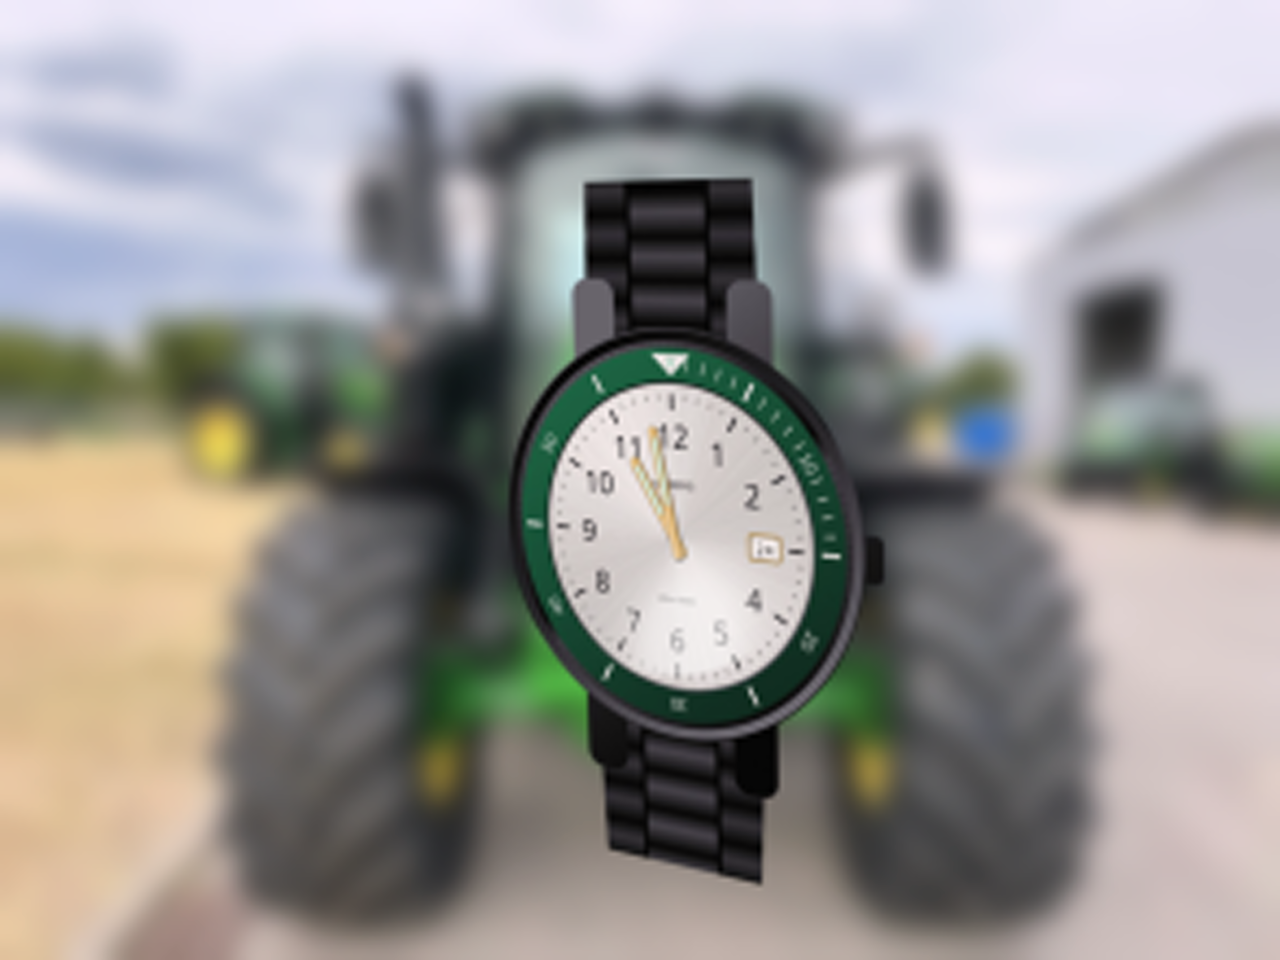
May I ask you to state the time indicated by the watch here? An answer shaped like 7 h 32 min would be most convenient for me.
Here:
10 h 58 min
